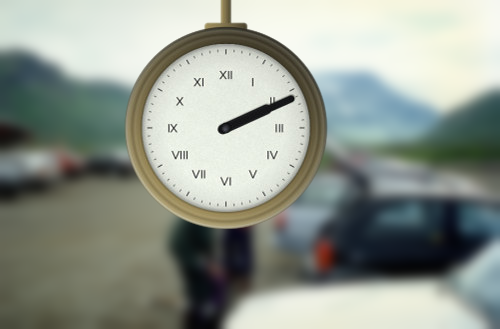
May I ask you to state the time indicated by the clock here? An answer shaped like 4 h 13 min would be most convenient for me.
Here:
2 h 11 min
